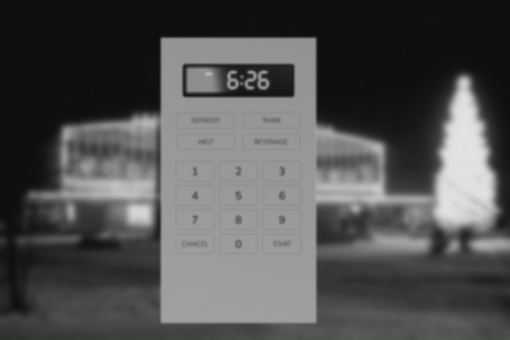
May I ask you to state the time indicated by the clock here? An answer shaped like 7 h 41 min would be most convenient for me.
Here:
6 h 26 min
